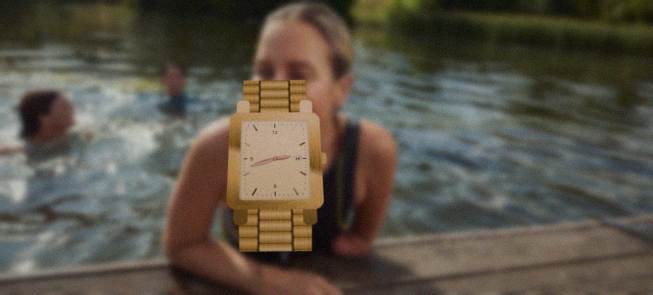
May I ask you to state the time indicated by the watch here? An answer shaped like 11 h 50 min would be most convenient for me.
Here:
2 h 42 min
